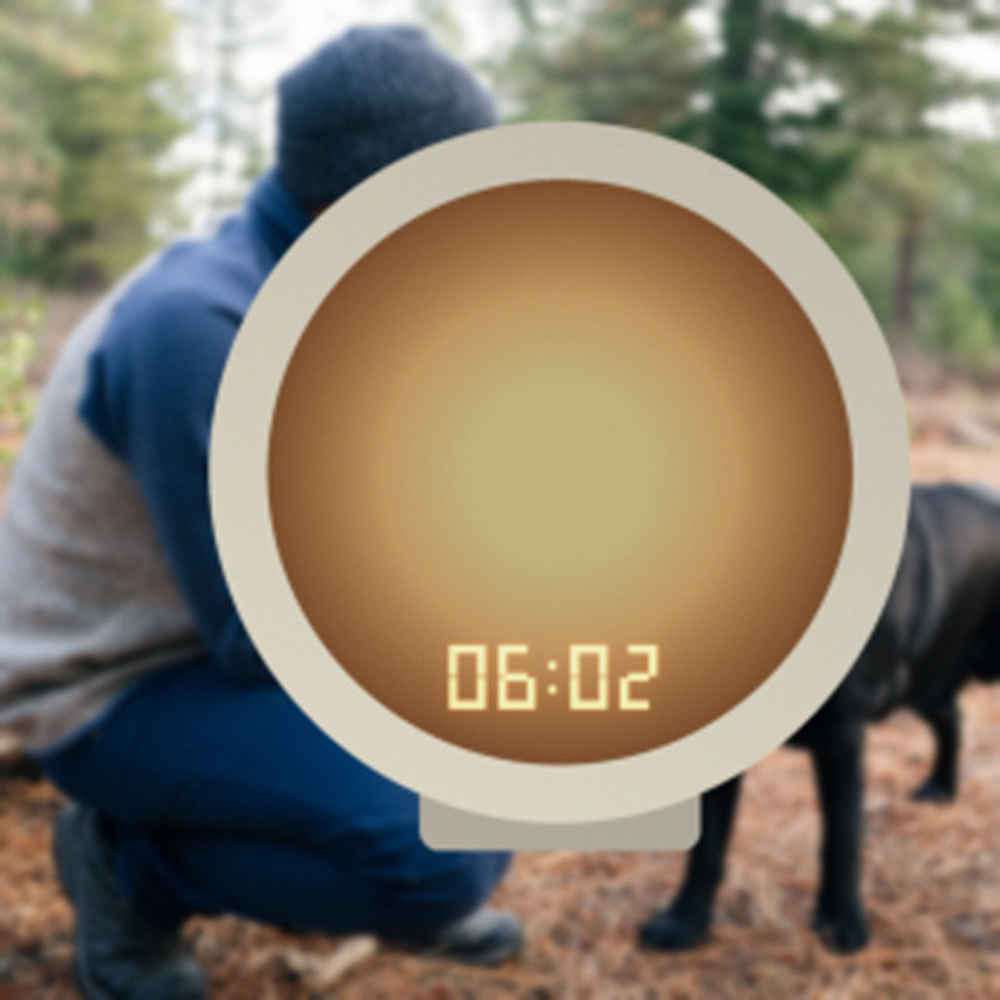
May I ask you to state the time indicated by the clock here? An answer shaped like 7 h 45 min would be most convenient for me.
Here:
6 h 02 min
